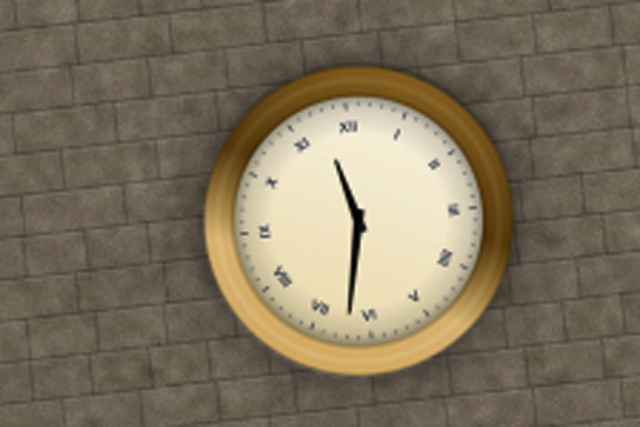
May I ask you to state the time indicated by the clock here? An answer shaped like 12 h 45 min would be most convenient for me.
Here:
11 h 32 min
